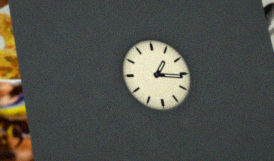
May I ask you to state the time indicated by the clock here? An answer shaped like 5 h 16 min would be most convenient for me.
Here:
1 h 16 min
